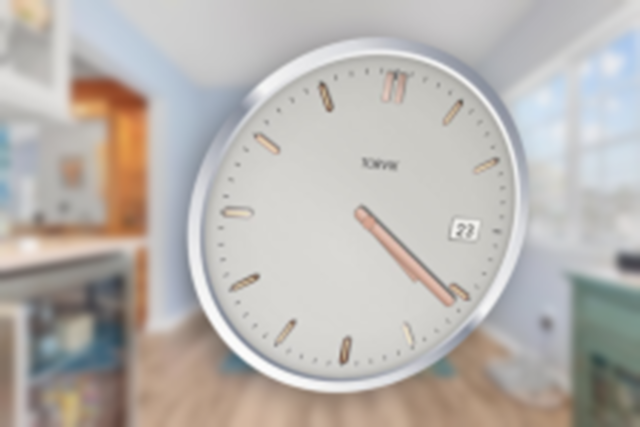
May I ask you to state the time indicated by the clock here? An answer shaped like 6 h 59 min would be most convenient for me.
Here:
4 h 21 min
